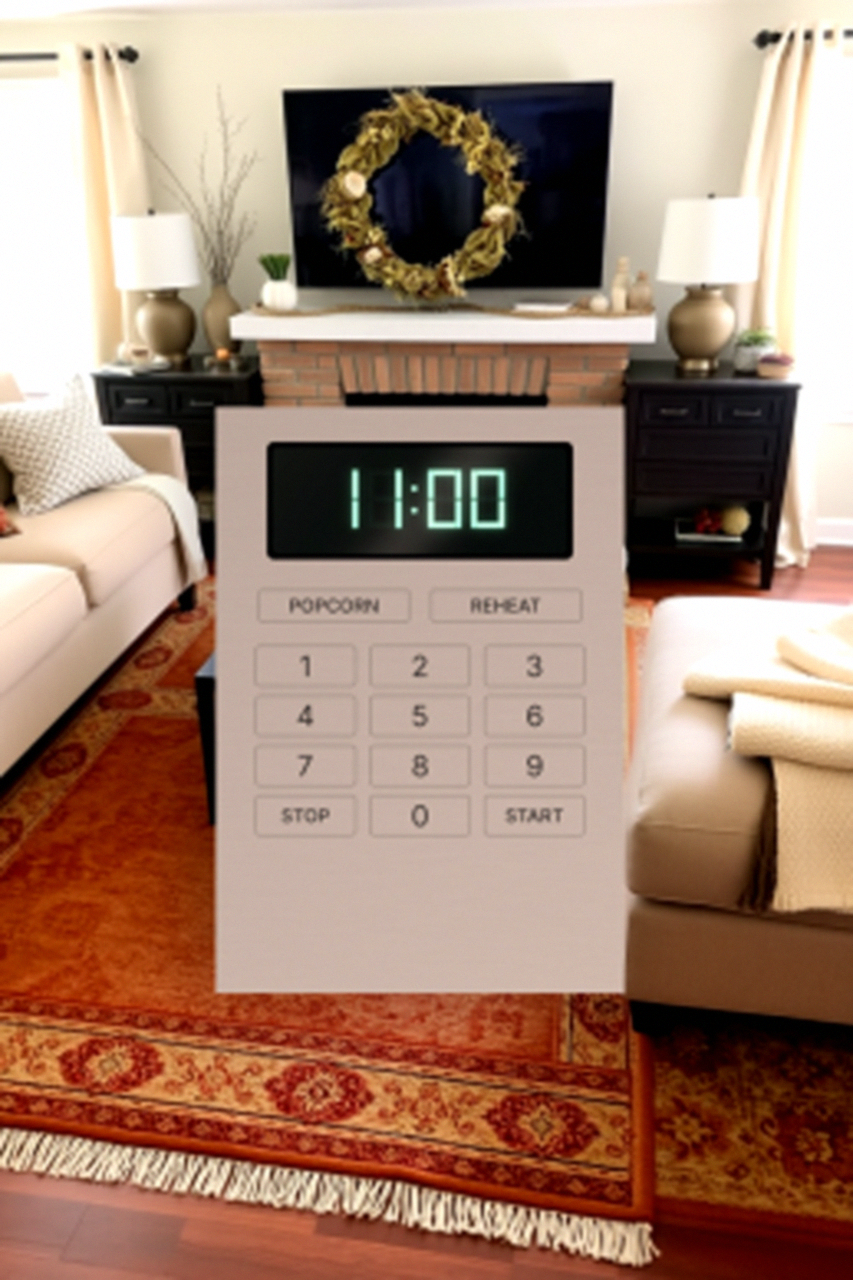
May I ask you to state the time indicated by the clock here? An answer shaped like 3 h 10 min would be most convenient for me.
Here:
11 h 00 min
